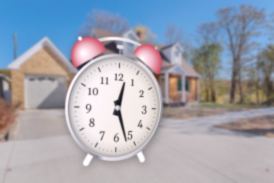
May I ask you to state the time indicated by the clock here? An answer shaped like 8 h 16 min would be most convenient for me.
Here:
12 h 27 min
